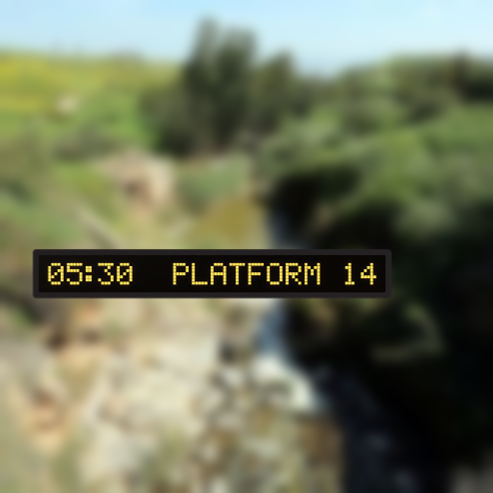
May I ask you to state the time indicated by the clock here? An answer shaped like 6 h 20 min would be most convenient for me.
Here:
5 h 30 min
